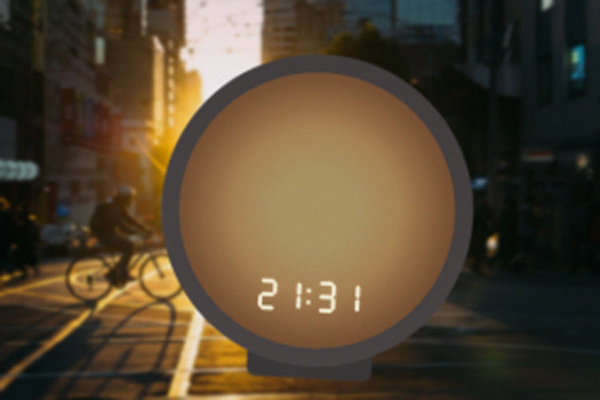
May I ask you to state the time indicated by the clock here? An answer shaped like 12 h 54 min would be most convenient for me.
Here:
21 h 31 min
